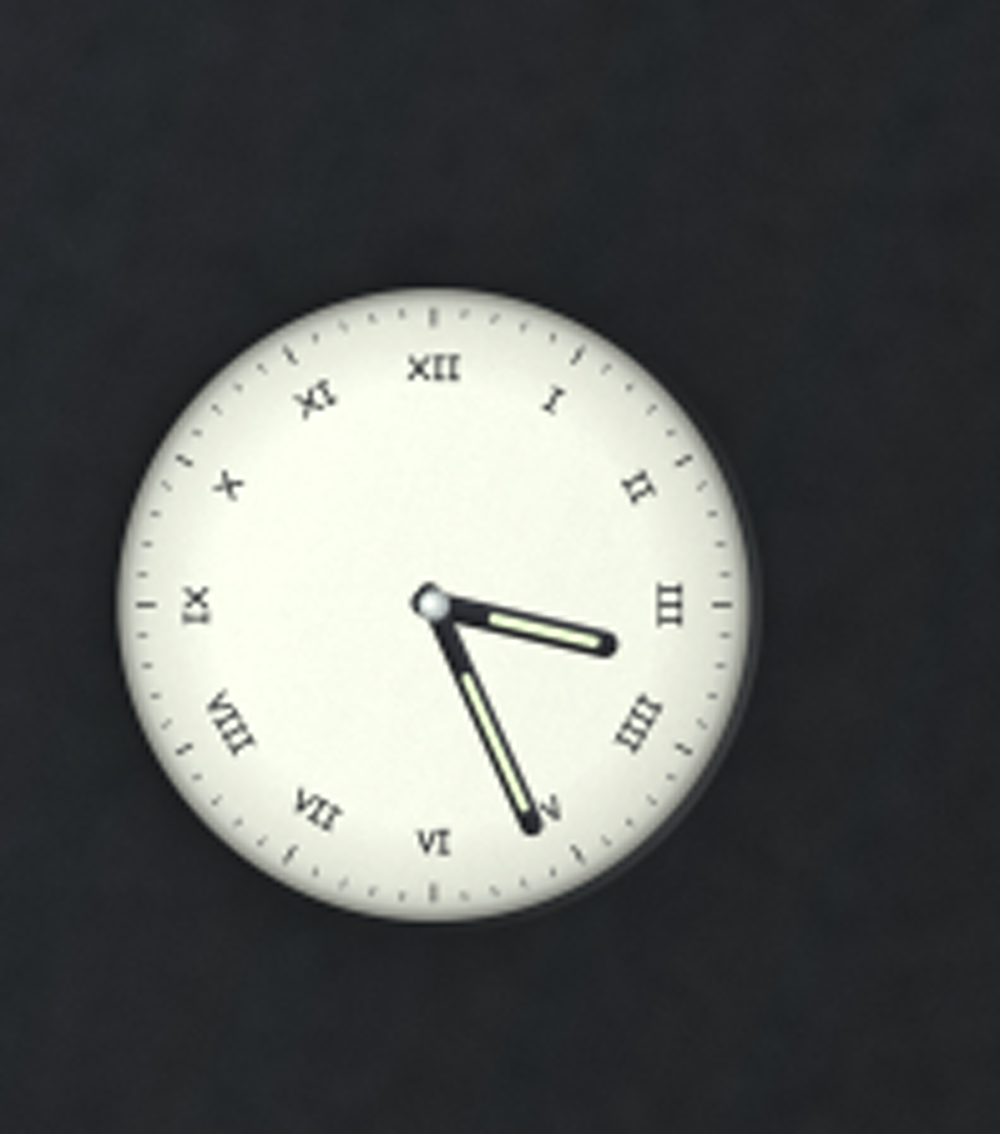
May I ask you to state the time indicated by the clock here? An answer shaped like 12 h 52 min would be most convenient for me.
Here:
3 h 26 min
